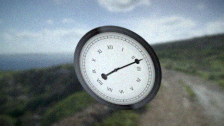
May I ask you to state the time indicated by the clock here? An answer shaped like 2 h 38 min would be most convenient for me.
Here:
8 h 12 min
